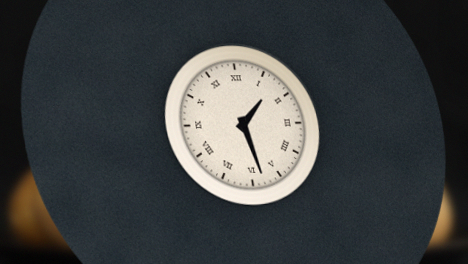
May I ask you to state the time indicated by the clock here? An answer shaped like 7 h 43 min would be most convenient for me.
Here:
1 h 28 min
